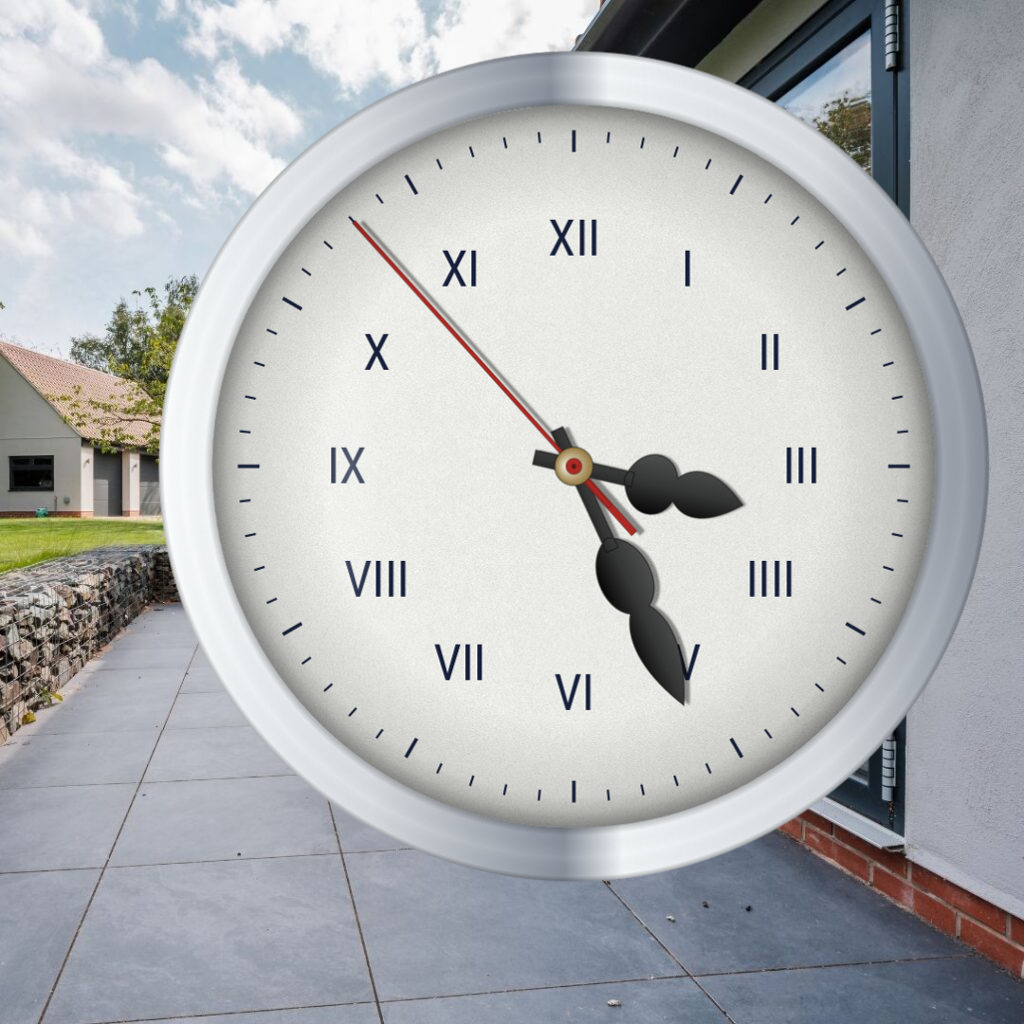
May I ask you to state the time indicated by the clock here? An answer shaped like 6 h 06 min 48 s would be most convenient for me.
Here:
3 h 25 min 53 s
